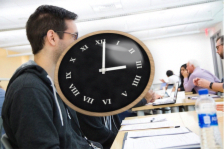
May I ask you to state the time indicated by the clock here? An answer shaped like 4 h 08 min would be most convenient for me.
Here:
3 h 01 min
